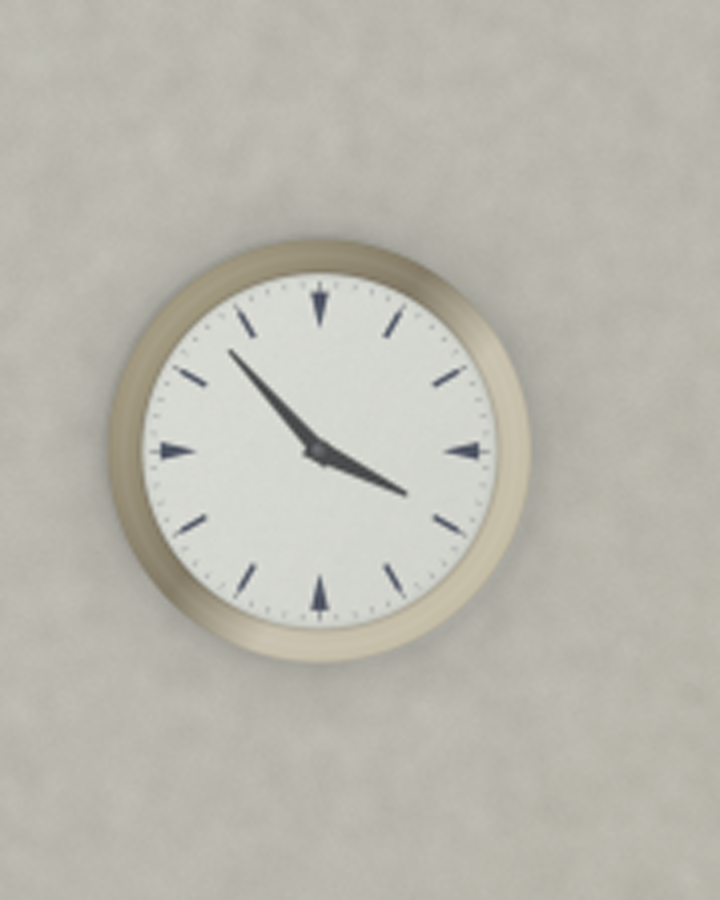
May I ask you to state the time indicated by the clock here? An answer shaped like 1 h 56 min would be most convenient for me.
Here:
3 h 53 min
